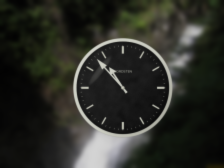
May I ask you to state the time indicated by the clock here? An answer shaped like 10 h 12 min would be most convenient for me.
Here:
10 h 53 min
